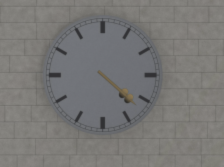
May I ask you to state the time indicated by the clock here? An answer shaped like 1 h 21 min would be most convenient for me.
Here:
4 h 22 min
